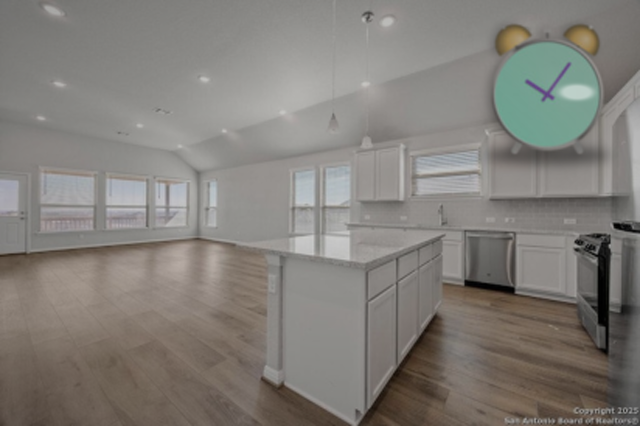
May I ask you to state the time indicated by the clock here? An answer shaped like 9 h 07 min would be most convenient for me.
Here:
10 h 06 min
